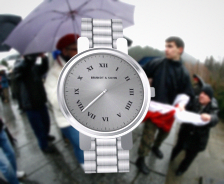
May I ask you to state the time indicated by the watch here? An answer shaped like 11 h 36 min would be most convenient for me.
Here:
7 h 38 min
